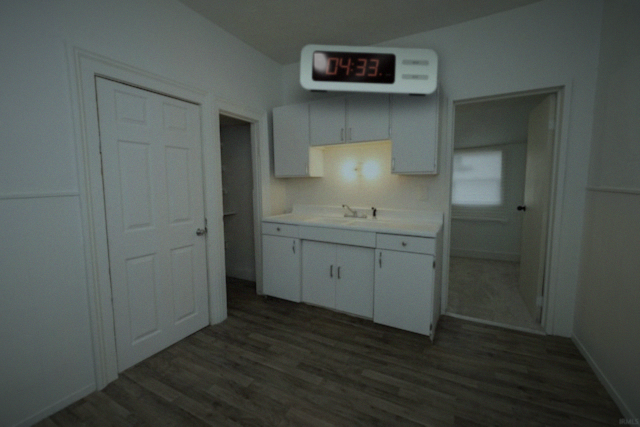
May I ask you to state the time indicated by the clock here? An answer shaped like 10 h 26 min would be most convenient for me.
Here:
4 h 33 min
